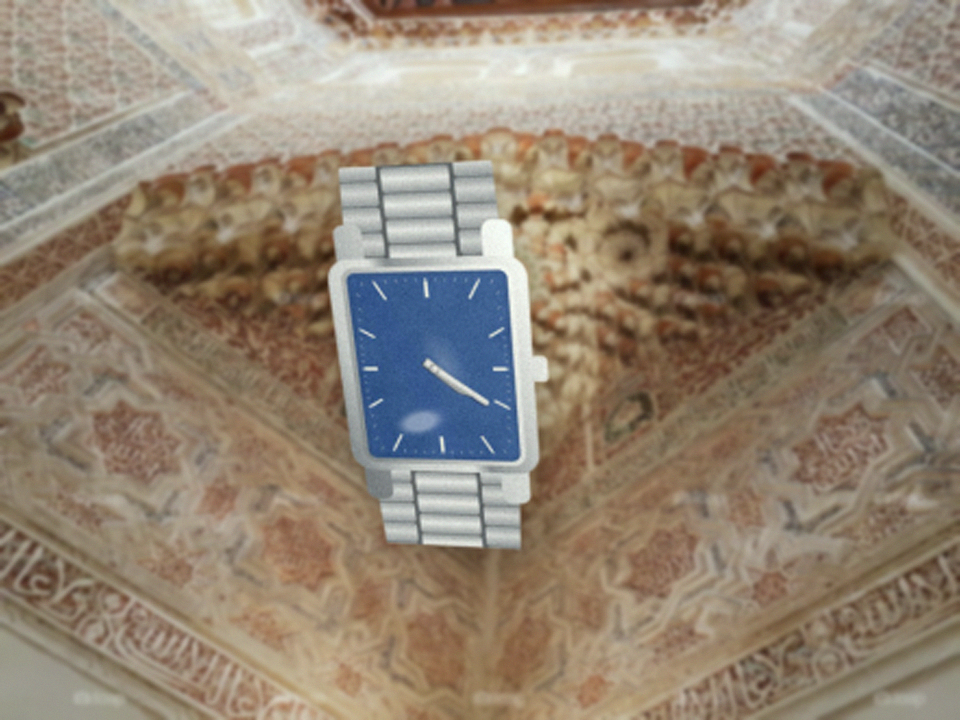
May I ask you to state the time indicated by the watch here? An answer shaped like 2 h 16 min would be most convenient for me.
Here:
4 h 21 min
